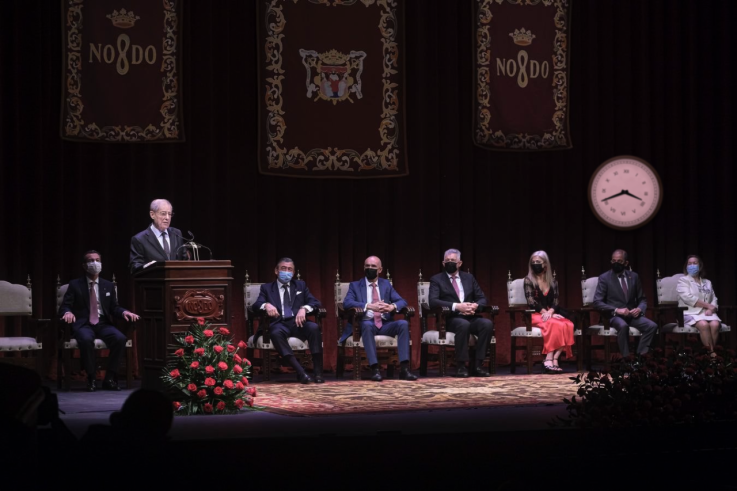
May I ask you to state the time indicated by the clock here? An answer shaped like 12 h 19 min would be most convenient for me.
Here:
3 h 41 min
